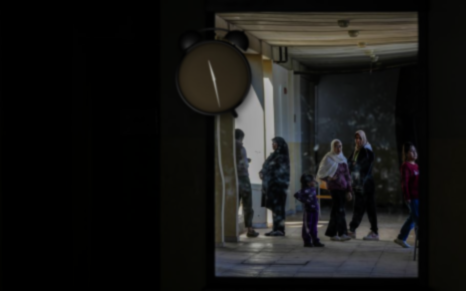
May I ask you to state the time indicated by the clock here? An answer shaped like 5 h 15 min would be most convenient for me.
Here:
11 h 28 min
